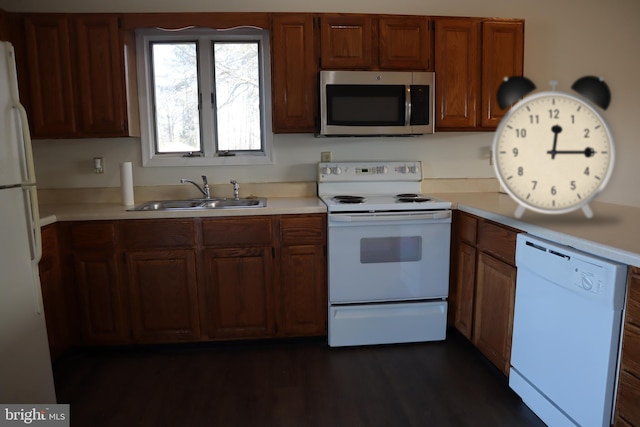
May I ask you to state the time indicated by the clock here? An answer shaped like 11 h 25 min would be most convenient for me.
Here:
12 h 15 min
